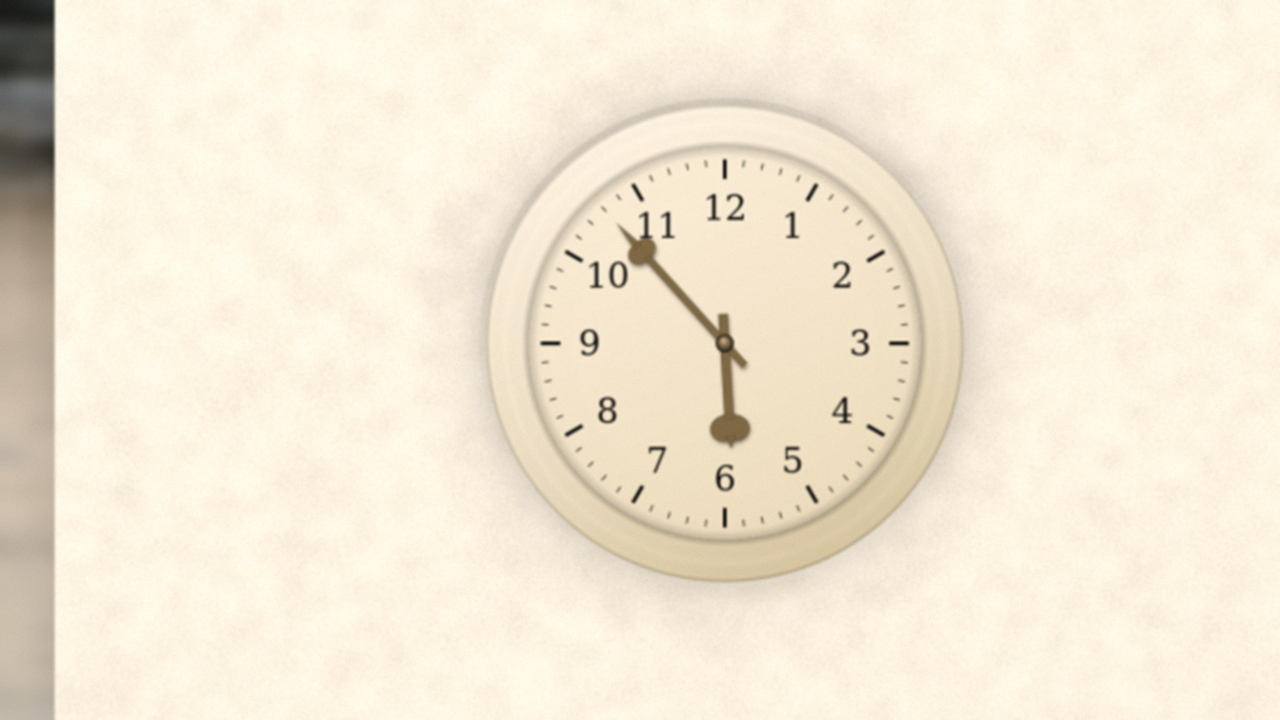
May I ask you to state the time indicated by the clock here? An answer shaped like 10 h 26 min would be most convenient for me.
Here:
5 h 53 min
